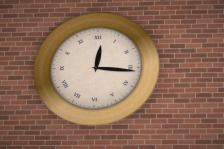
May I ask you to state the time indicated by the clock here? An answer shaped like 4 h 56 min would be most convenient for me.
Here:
12 h 16 min
